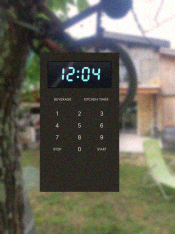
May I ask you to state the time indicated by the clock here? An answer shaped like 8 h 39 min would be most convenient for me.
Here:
12 h 04 min
